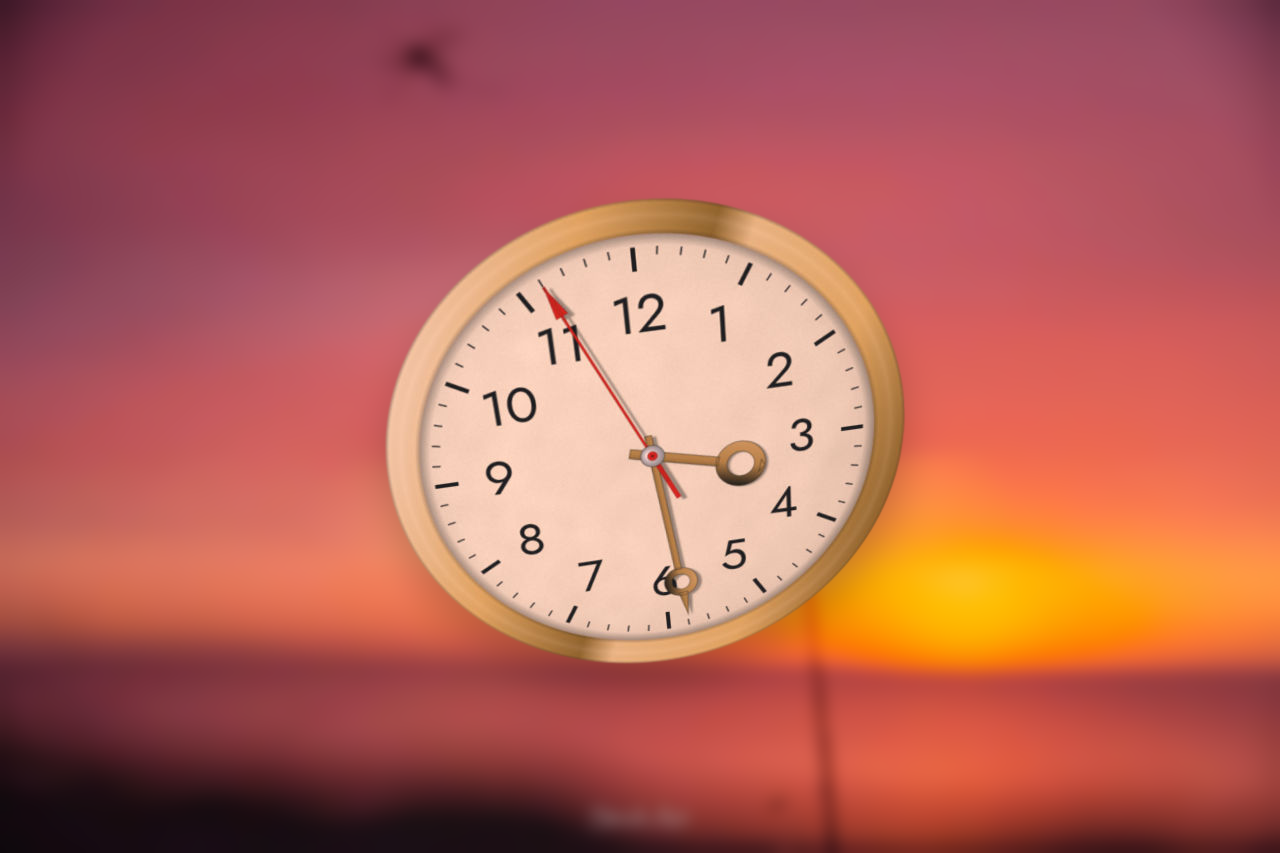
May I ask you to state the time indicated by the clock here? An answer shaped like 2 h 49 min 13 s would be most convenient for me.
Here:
3 h 28 min 56 s
